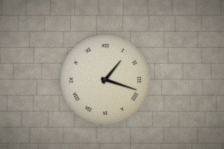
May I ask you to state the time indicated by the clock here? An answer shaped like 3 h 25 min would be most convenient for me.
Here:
1 h 18 min
